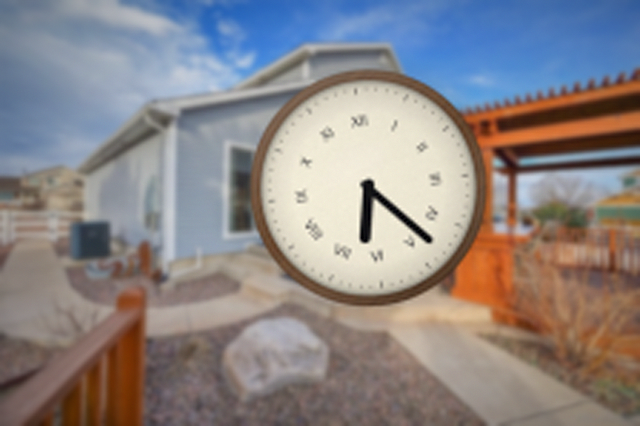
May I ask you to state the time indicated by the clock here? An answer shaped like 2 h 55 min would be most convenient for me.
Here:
6 h 23 min
